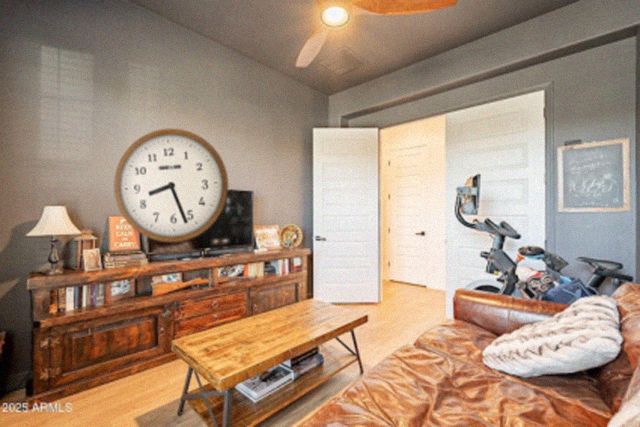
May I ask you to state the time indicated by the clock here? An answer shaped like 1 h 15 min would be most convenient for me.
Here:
8 h 27 min
